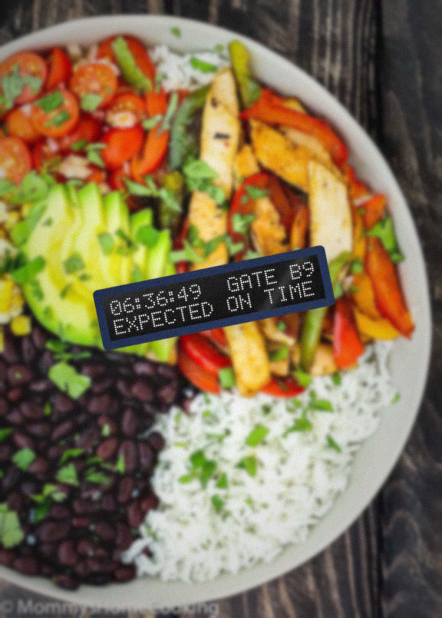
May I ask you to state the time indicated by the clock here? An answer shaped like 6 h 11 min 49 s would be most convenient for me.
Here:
6 h 36 min 49 s
